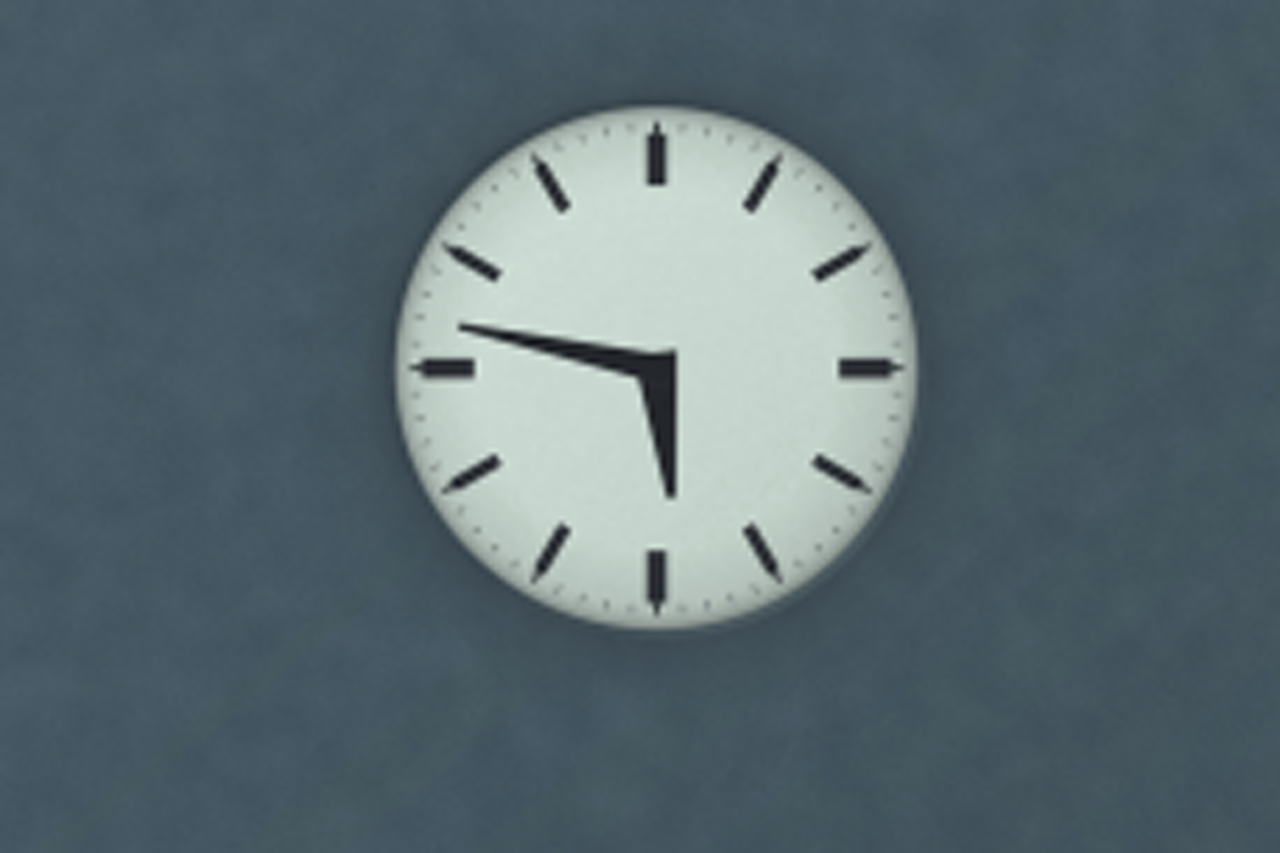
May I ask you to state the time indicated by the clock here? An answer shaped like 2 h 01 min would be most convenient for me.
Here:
5 h 47 min
